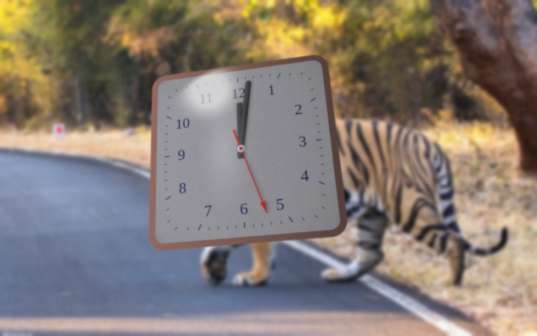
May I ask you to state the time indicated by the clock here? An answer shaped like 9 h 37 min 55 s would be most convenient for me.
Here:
12 h 01 min 27 s
